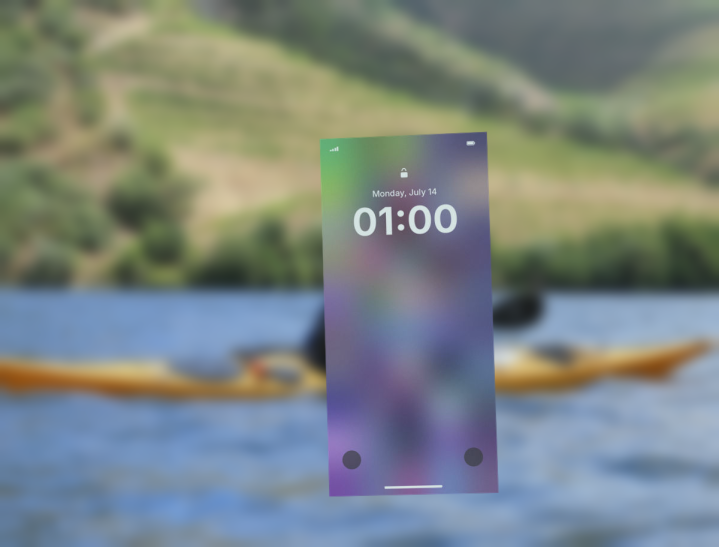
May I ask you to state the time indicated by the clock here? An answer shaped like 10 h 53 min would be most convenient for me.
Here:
1 h 00 min
